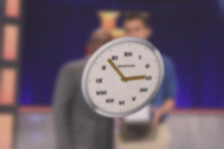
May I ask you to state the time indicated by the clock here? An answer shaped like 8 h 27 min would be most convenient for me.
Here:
2 h 53 min
